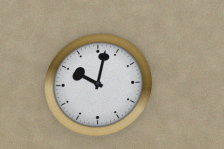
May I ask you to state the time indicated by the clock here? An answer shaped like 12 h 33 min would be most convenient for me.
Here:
10 h 02 min
